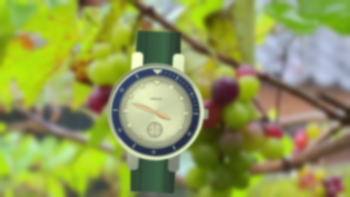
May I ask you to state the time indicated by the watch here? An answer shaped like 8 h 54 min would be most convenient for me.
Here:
3 h 48 min
